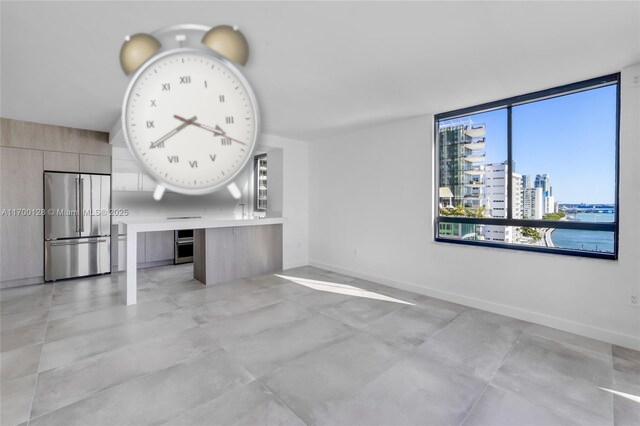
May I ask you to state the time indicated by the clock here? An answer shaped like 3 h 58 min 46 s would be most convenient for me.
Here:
3 h 40 min 19 s
